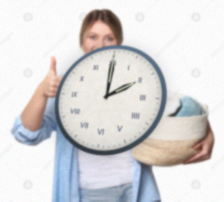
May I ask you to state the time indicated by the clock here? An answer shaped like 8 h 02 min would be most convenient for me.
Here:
2 h 00 min
